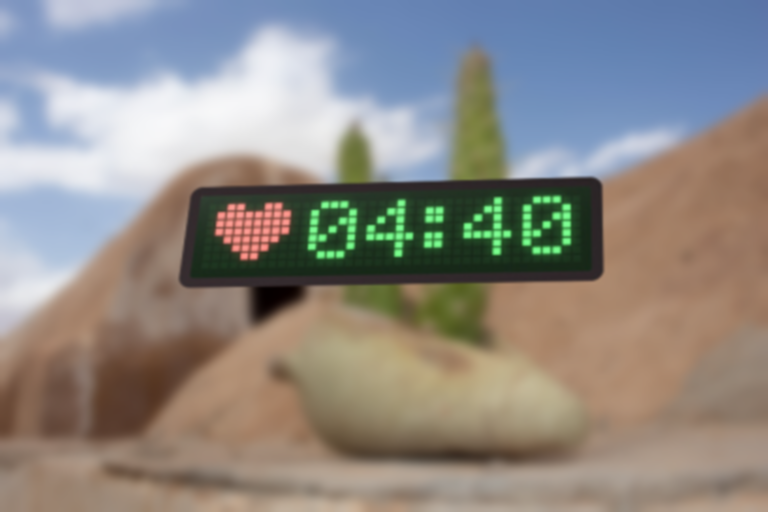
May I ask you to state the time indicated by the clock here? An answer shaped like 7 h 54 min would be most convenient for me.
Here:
4 h 40 min
